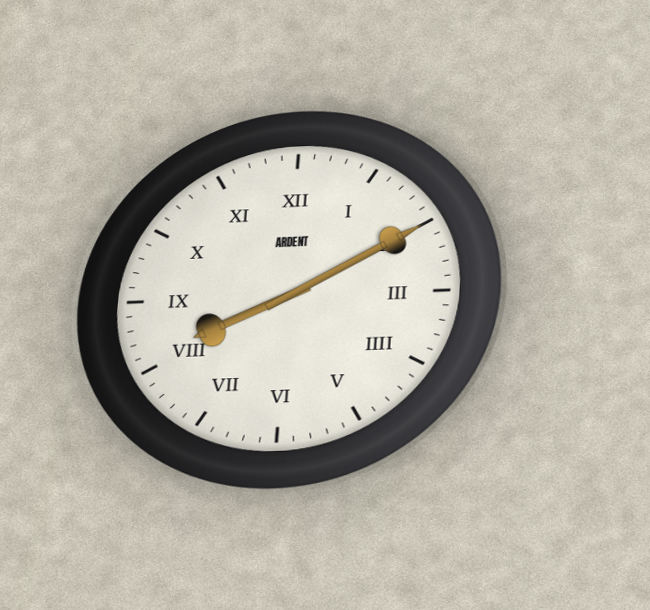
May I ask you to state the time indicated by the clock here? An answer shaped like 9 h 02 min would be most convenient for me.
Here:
8 h 10 min
